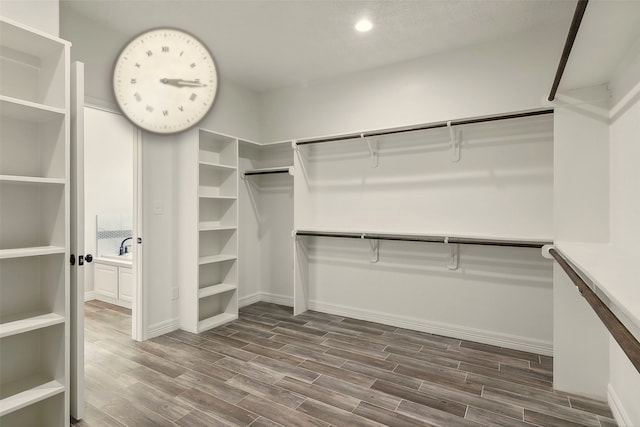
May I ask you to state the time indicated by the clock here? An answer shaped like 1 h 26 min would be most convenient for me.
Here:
3 h 16 min
